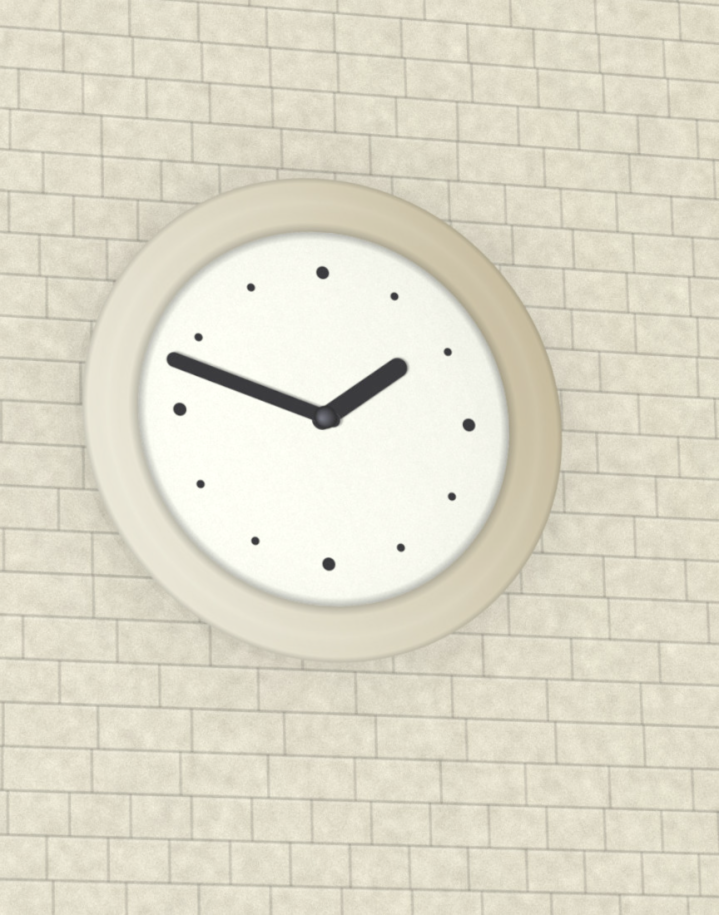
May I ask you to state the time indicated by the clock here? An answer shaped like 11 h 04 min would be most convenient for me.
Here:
1 h 48 min
